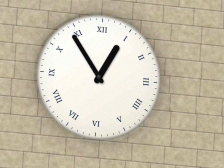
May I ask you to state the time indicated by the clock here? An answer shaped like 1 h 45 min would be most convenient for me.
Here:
12 h 54 min
